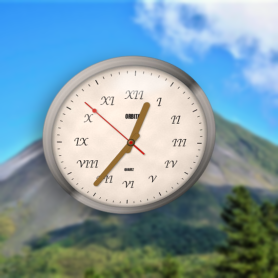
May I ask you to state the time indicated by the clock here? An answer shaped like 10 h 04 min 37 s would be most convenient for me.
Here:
12 h 35 min 52 s
